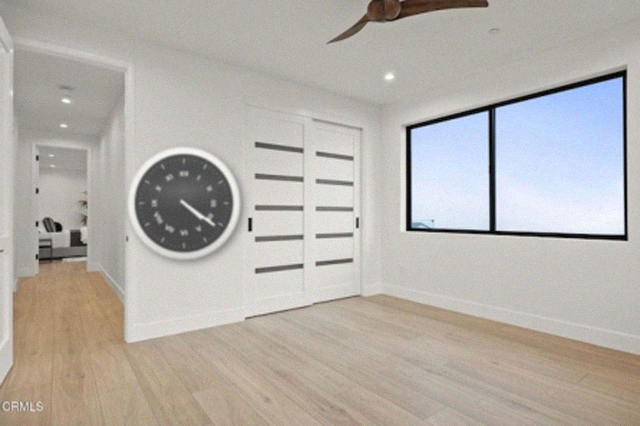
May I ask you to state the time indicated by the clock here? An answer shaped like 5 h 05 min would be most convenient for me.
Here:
4 h 21 min
